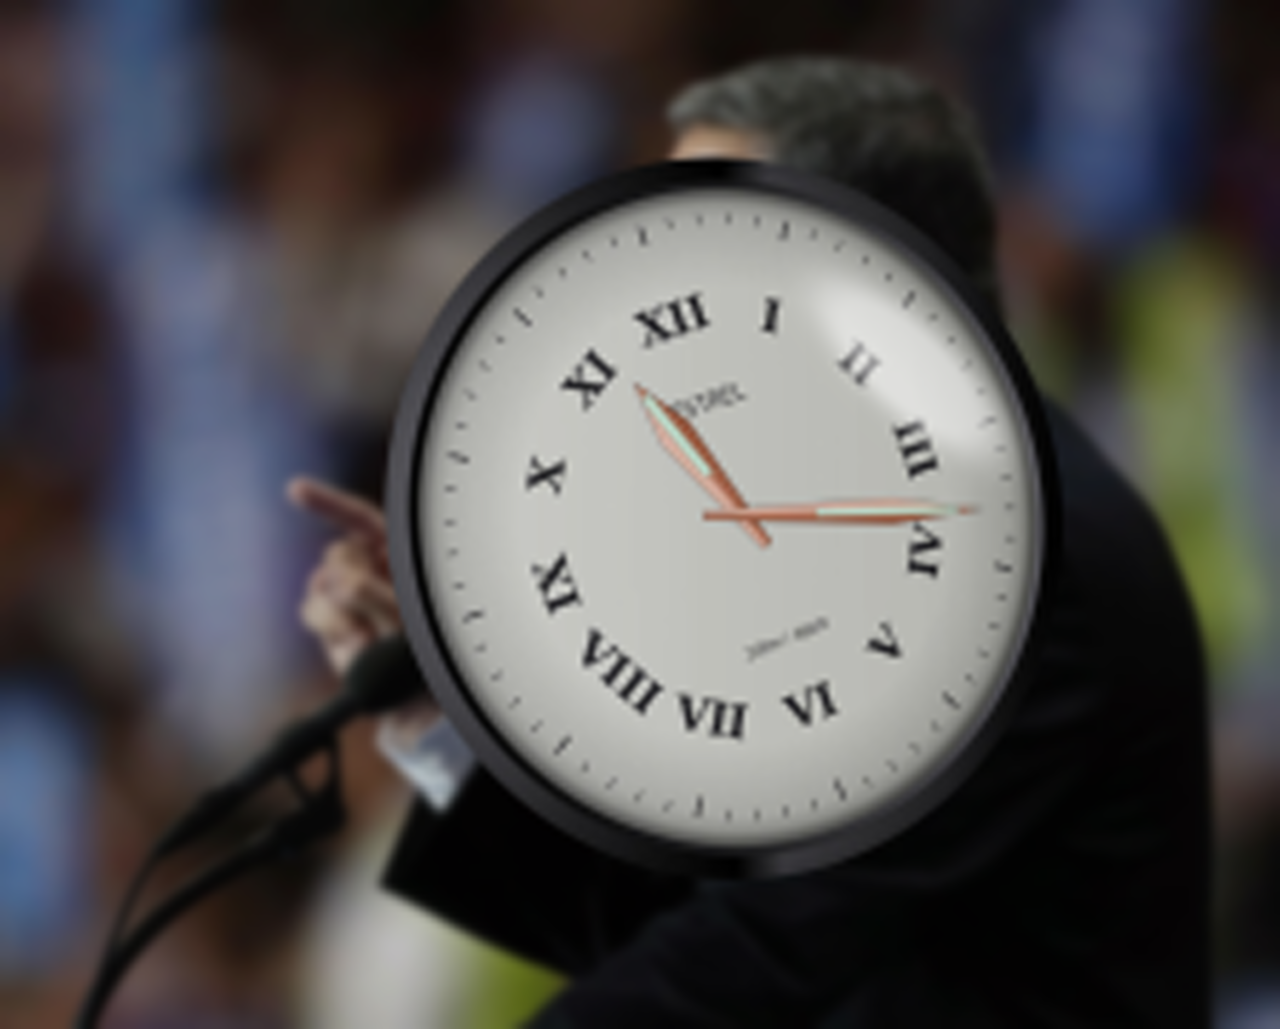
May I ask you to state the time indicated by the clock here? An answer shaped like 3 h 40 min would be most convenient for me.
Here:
11 h 18 min
